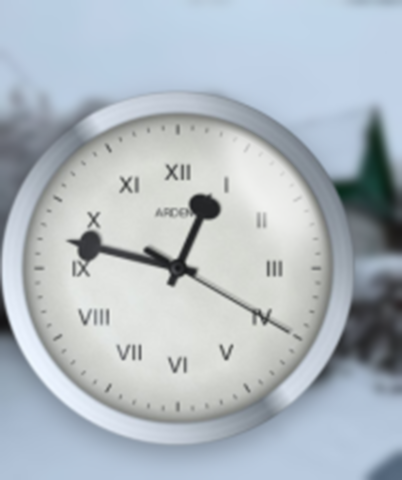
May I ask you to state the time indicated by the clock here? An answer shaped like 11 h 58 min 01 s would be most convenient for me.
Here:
12 h 47 min 20 s
